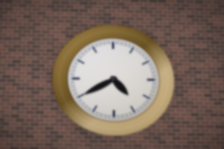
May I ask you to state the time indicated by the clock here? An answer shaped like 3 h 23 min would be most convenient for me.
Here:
4 h 40 min
